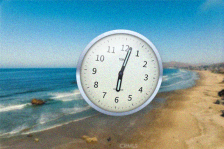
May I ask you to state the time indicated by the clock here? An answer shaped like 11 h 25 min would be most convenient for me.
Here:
6 h 02 min
